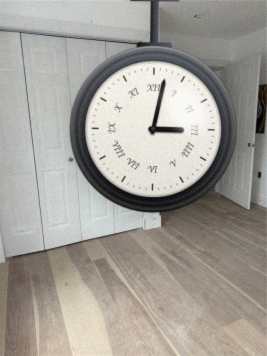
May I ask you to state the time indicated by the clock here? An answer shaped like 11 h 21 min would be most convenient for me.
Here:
3 h 02 min
